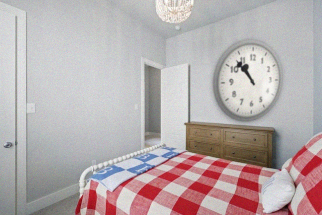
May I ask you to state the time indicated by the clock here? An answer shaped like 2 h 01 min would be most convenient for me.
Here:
10 h 53 min
